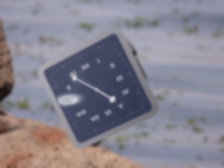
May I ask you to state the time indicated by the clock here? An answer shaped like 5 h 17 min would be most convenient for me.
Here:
4 h 54 min
